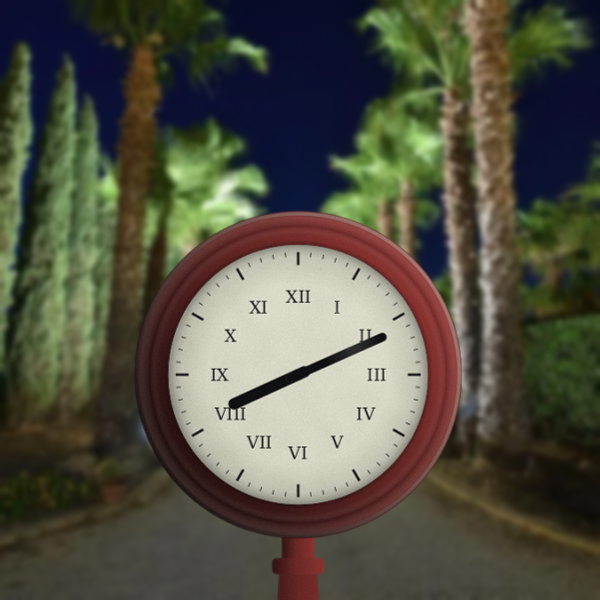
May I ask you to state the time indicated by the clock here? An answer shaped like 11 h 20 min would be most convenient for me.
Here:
8 h 11 min
